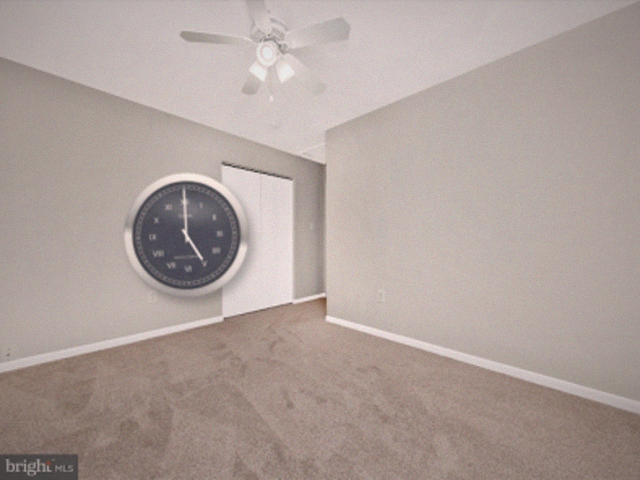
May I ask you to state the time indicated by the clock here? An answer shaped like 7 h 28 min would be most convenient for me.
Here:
5 h 00 min
